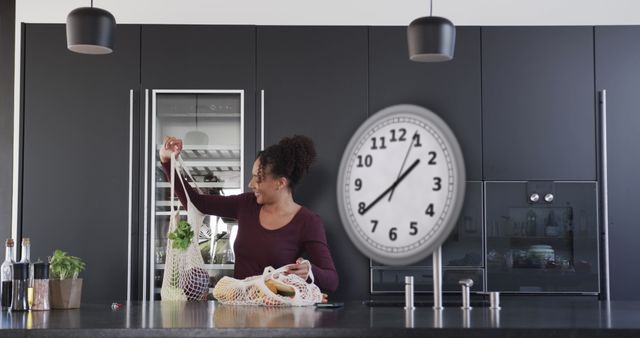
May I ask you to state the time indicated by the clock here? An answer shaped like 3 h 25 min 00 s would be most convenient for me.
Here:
1 h 39 min 04 s
